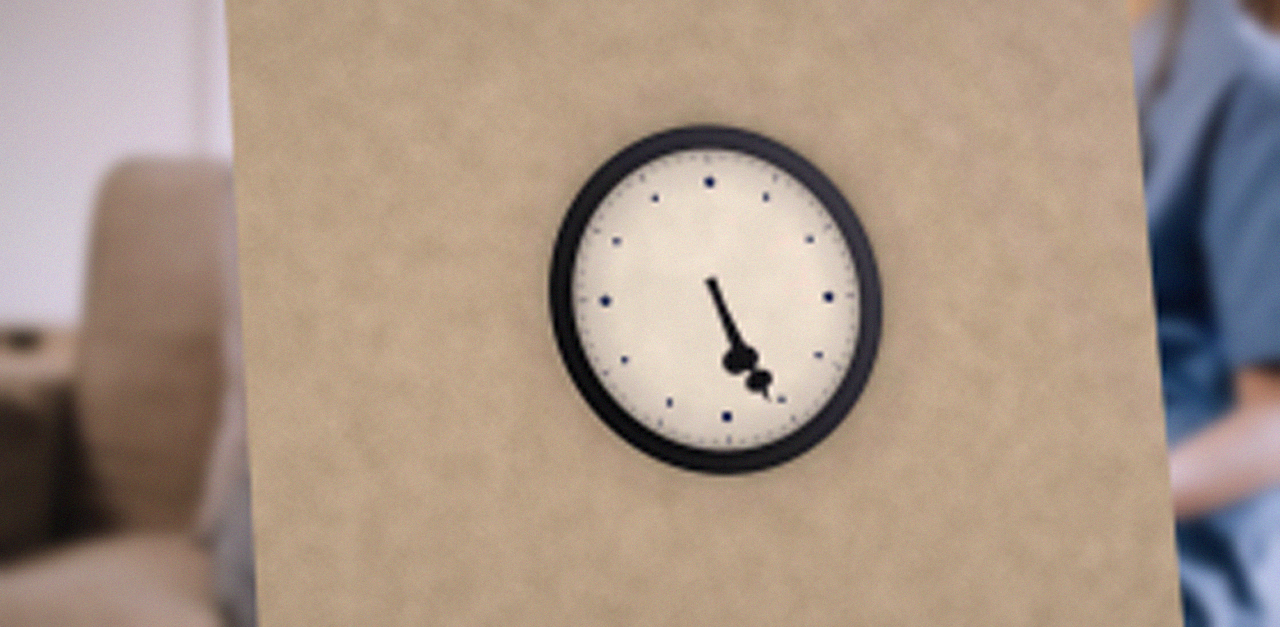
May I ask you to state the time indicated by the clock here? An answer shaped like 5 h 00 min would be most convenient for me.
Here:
5 h 26 min
